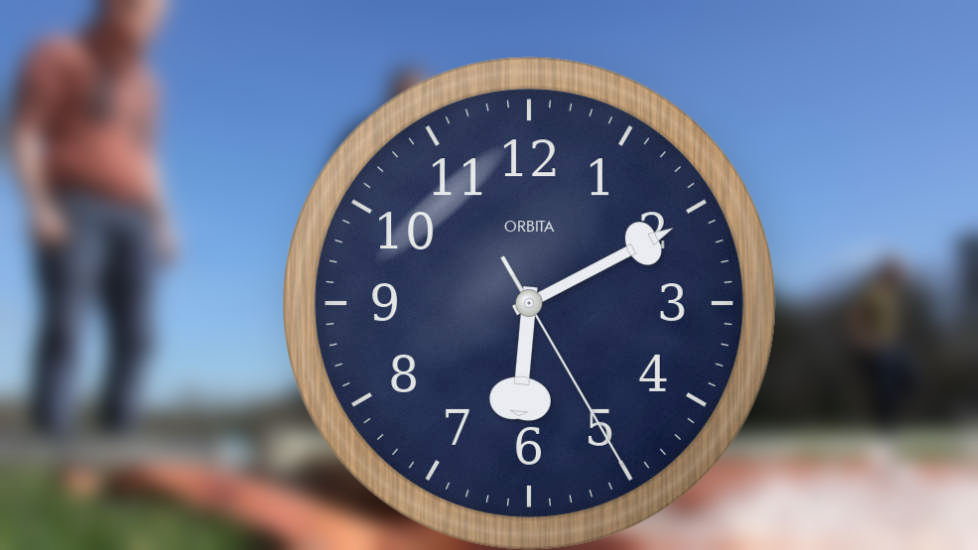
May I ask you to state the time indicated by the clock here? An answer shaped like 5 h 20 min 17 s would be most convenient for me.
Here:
6 h 10 min 25 s
